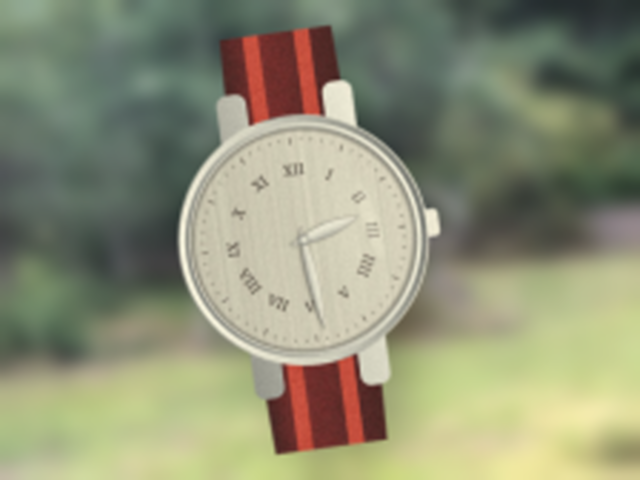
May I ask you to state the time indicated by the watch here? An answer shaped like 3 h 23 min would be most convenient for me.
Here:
2 h 29 min
